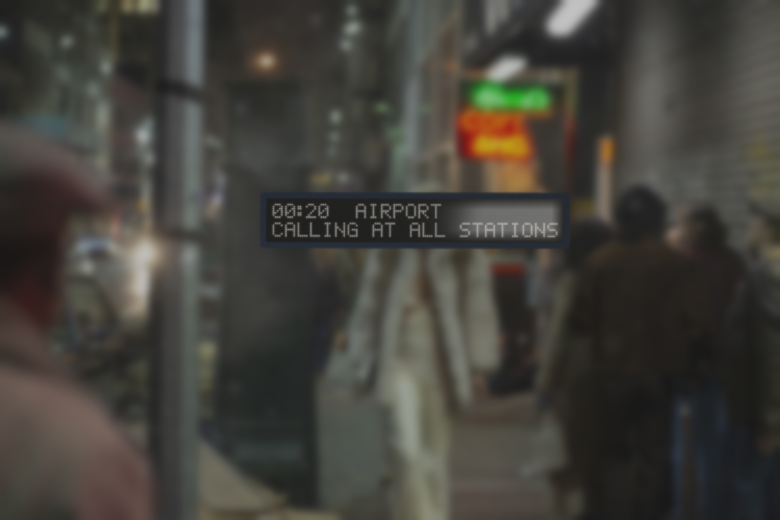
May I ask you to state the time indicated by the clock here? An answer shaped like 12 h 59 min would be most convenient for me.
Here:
0 h 20 min
